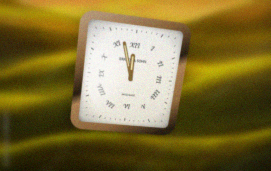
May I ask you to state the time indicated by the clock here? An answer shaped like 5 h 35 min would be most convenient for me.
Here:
11 h 57 min
